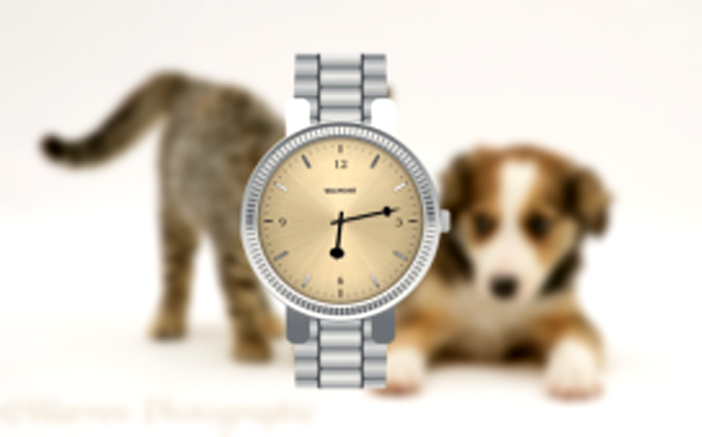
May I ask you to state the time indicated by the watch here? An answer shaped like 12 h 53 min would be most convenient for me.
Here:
6 h 13 min
